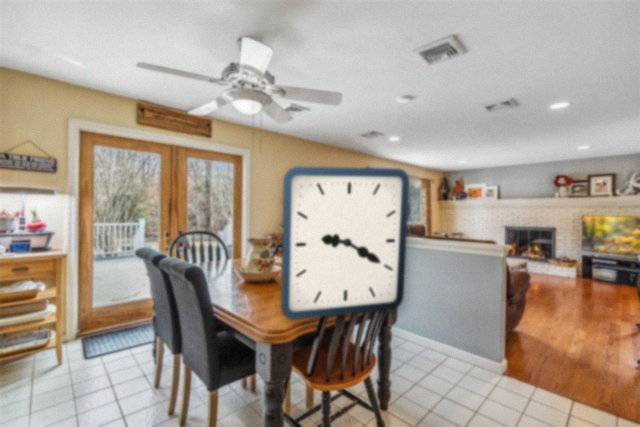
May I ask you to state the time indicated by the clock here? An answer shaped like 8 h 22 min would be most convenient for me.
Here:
9 h 20 min
